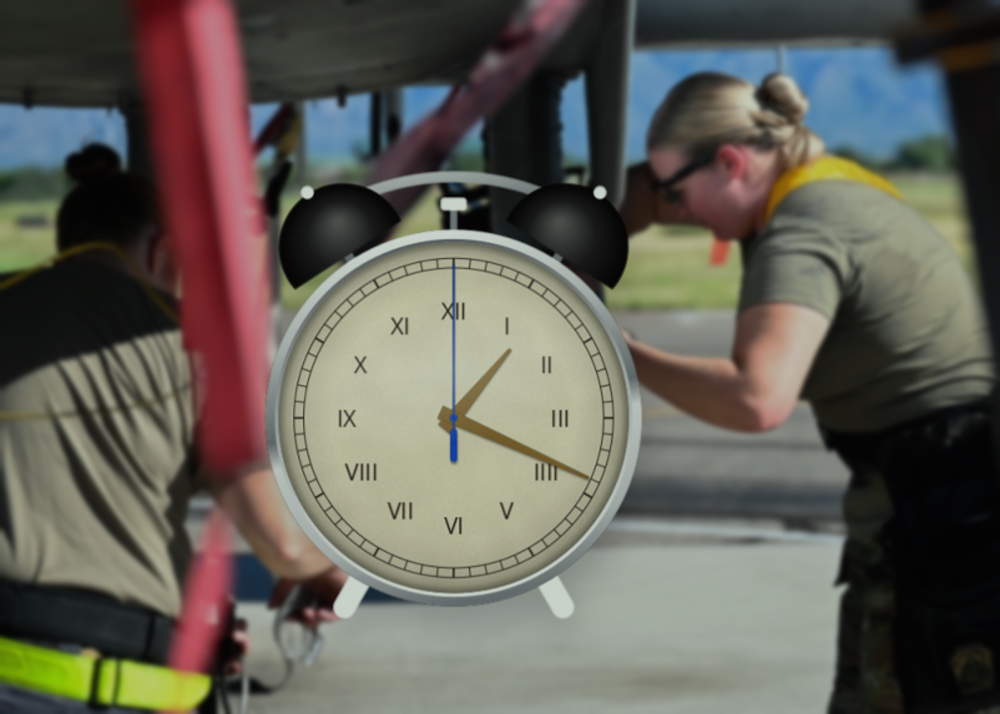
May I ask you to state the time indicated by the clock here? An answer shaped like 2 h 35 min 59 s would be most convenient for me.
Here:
1 h 19 min 00 s
